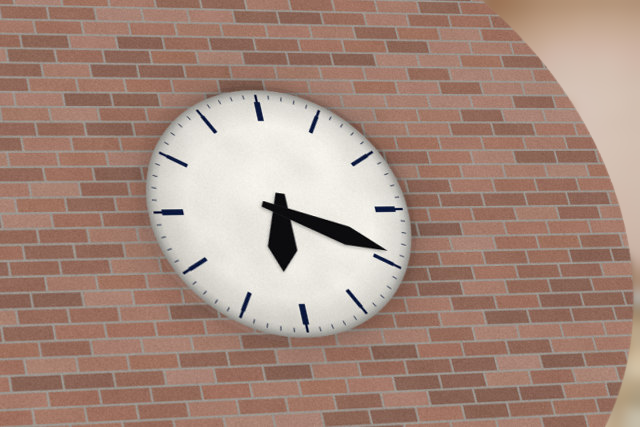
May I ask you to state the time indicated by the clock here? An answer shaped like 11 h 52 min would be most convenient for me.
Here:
6 h 19 min
